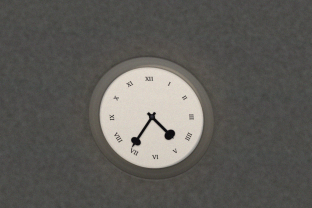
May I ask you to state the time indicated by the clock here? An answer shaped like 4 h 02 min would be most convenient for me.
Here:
4 h 36 min
